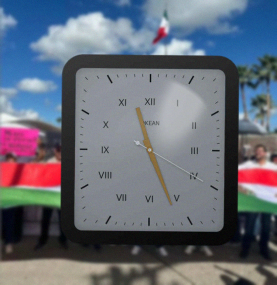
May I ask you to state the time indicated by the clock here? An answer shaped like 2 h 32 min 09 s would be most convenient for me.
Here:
11 h 26 min 20 s
